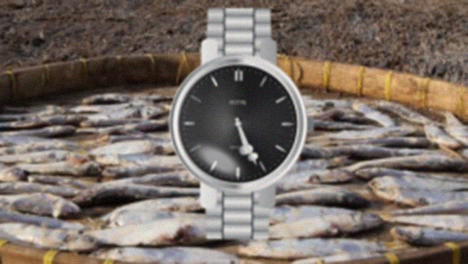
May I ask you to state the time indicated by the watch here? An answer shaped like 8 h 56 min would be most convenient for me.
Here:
5 h 26 min
